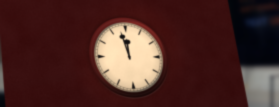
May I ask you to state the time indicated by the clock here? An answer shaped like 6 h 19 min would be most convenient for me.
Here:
11 h 58 min
